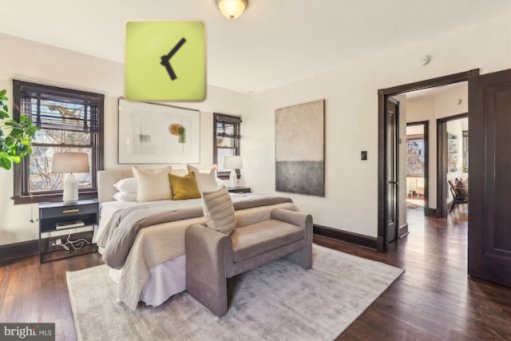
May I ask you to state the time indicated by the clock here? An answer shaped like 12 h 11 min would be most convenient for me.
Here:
5 h 07 min
